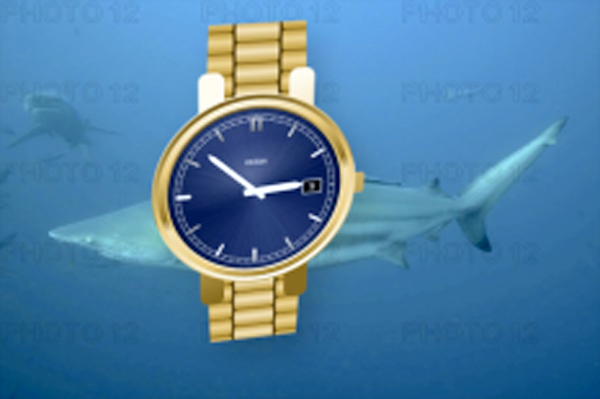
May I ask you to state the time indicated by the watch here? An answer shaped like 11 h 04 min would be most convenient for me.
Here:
2 h 52 min
